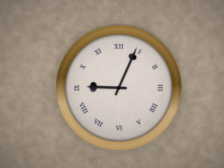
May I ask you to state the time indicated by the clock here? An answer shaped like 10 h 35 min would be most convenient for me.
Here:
9 h 04 min
